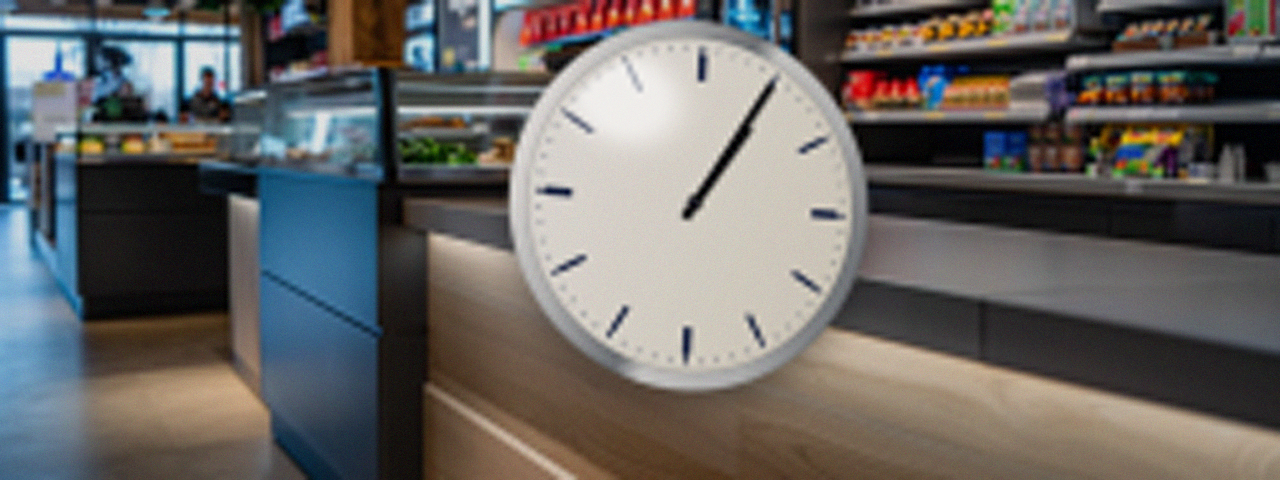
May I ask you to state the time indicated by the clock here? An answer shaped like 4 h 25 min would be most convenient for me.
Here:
1 h 05 min
